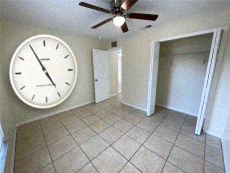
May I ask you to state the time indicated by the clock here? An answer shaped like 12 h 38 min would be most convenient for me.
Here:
4 h 55 min
